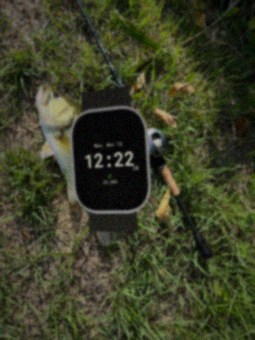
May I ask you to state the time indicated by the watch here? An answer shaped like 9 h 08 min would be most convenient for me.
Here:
12 h 22 min
